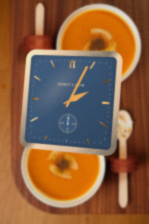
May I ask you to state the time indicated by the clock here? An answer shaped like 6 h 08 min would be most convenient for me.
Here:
2 h 04 min
